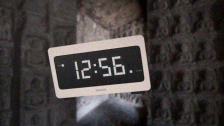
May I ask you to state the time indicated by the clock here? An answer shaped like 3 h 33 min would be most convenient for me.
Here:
12 h 56 min
